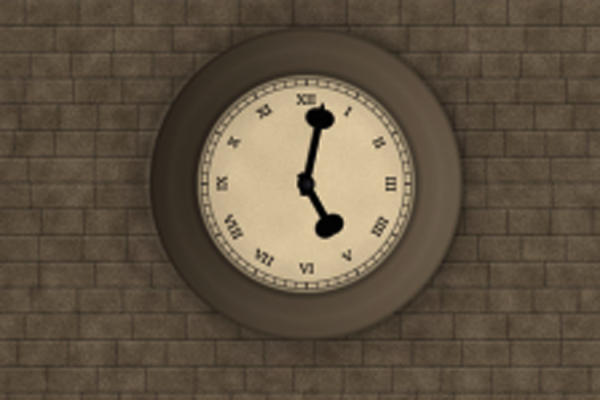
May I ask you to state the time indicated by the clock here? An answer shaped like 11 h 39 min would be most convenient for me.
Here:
5 h 02 min
